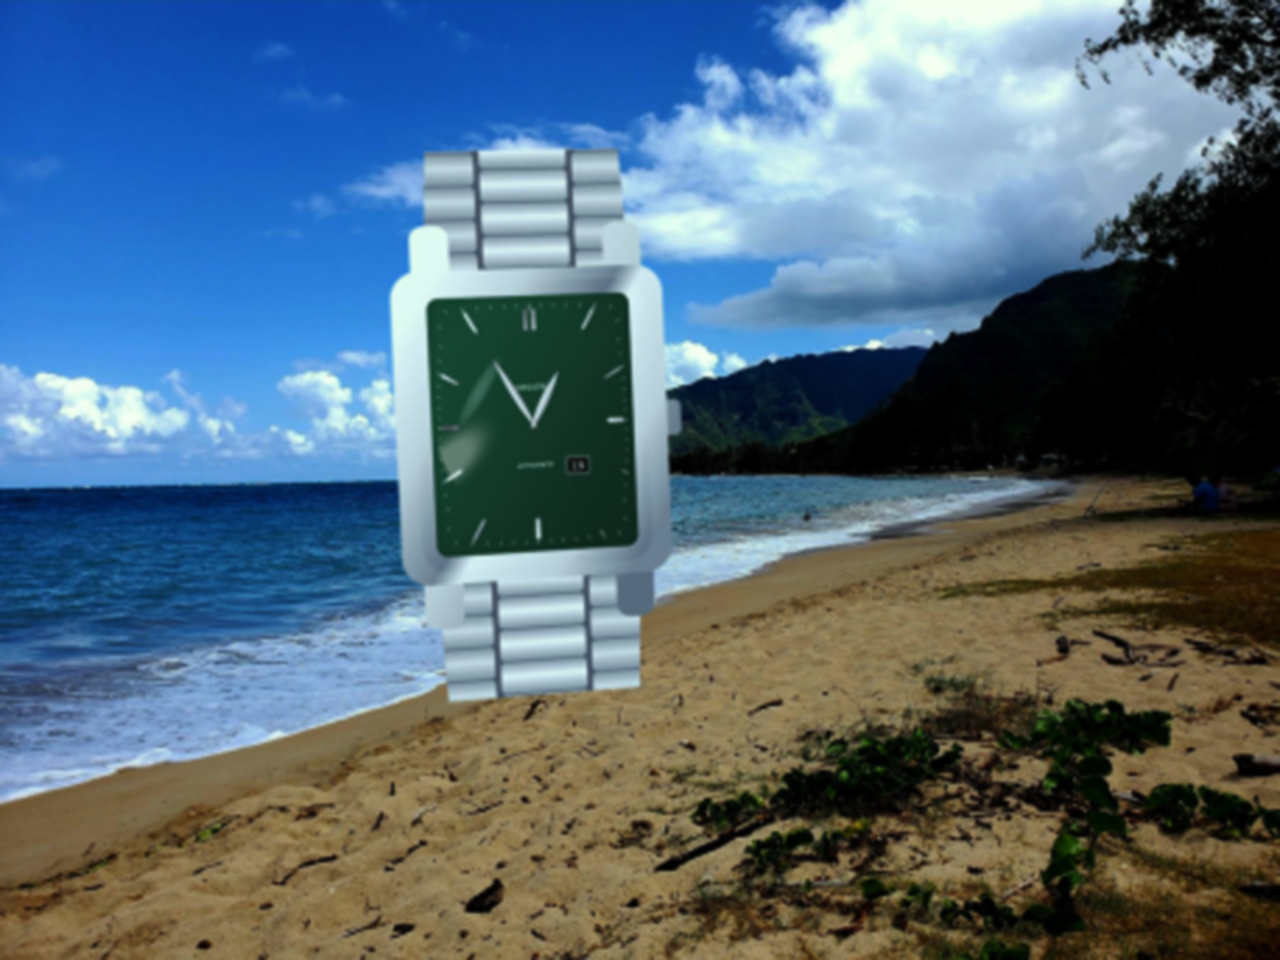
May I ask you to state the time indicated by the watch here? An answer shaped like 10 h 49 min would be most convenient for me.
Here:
12 h 55 min
